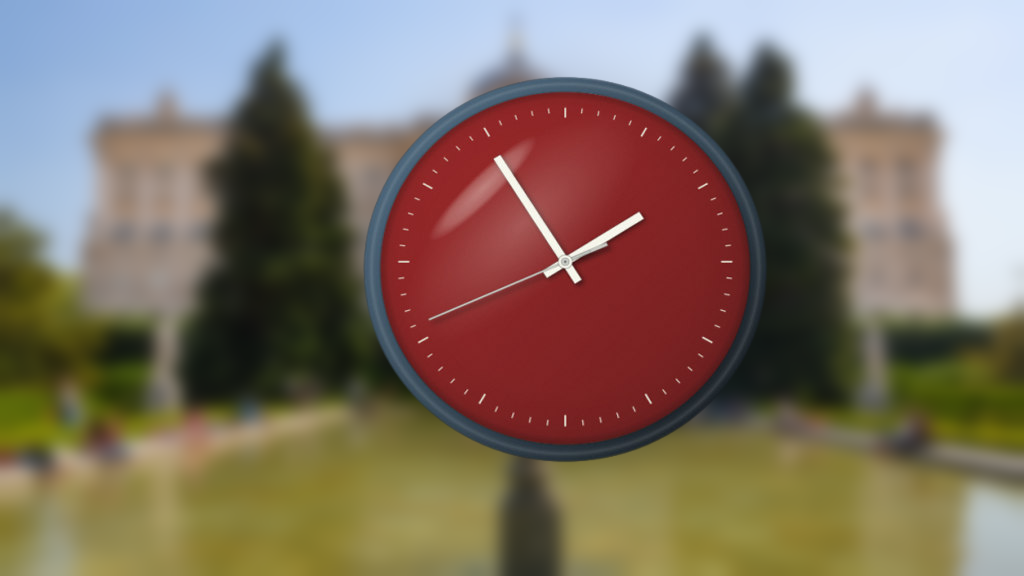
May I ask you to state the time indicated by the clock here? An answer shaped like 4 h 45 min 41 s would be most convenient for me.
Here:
1 h 54 min 41 s
